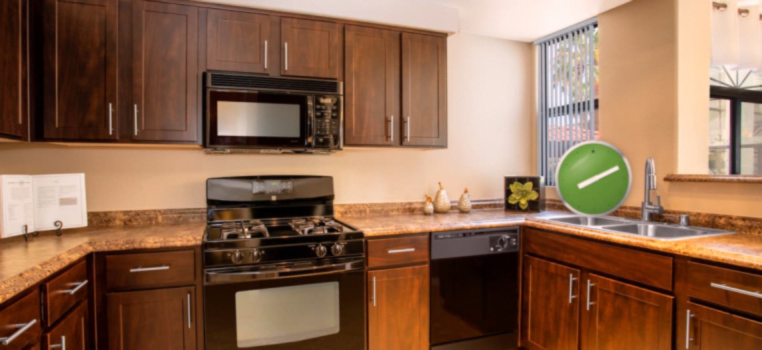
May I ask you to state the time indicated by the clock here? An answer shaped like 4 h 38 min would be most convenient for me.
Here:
8 h 11 min
